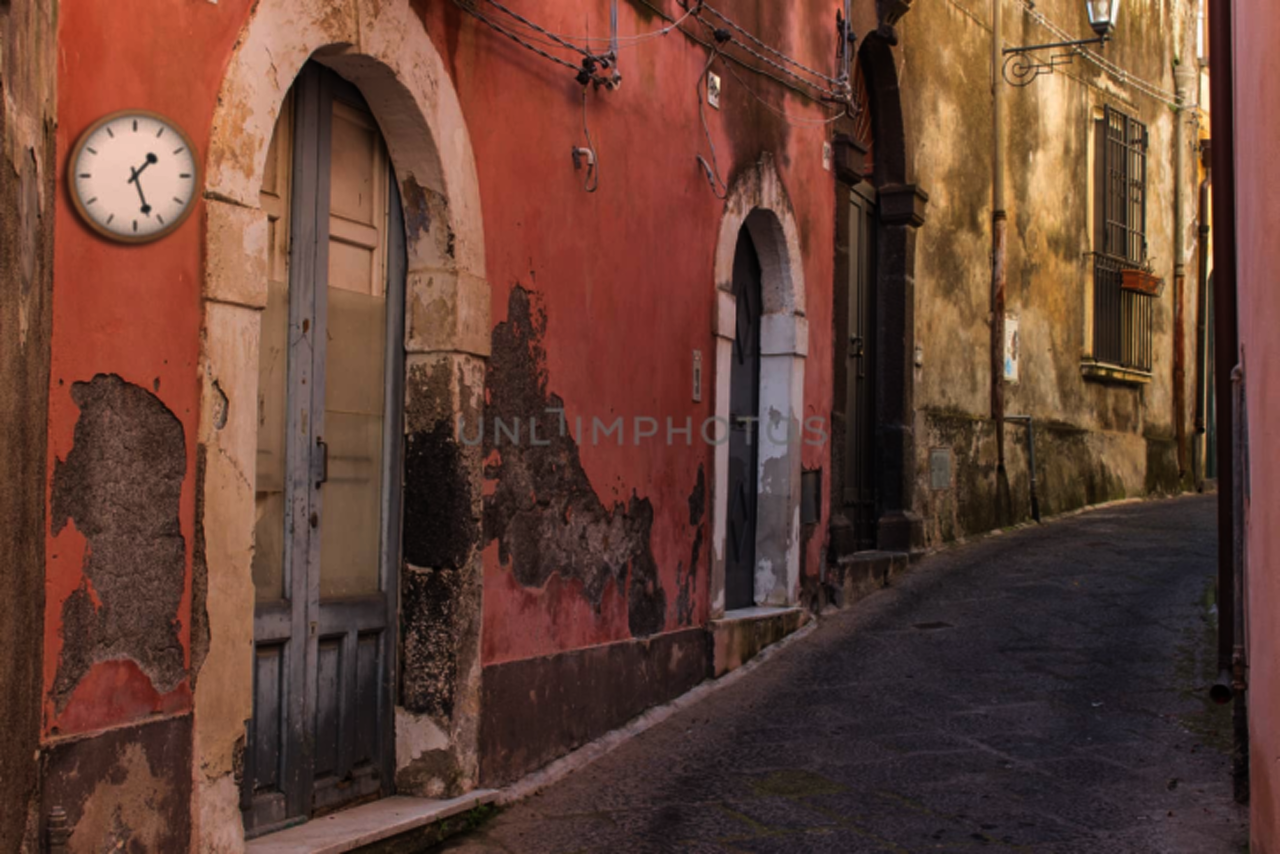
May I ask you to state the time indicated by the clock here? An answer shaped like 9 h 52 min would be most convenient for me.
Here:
1 h 27 min
